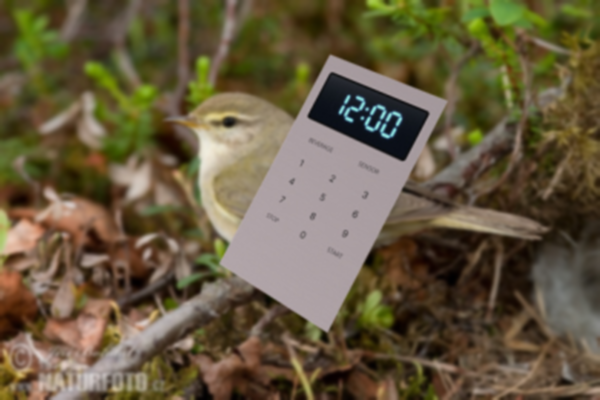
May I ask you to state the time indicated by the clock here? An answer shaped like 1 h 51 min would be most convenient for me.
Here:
12 h 00 min
